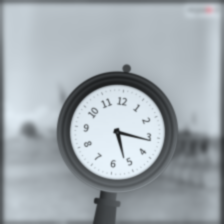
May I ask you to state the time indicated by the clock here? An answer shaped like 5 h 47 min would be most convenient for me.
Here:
5 h 16 min
